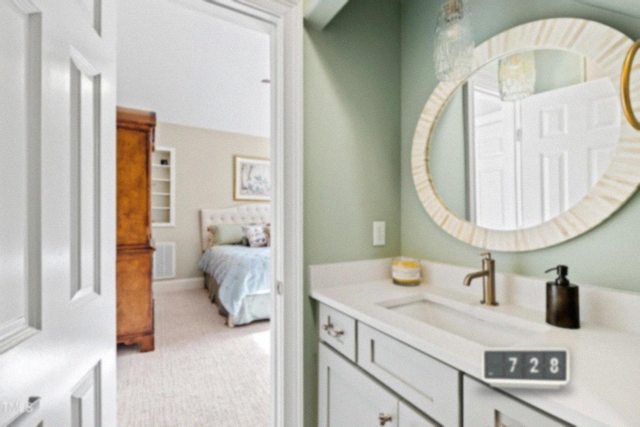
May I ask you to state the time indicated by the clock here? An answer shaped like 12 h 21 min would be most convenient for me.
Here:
7 h 28 min
